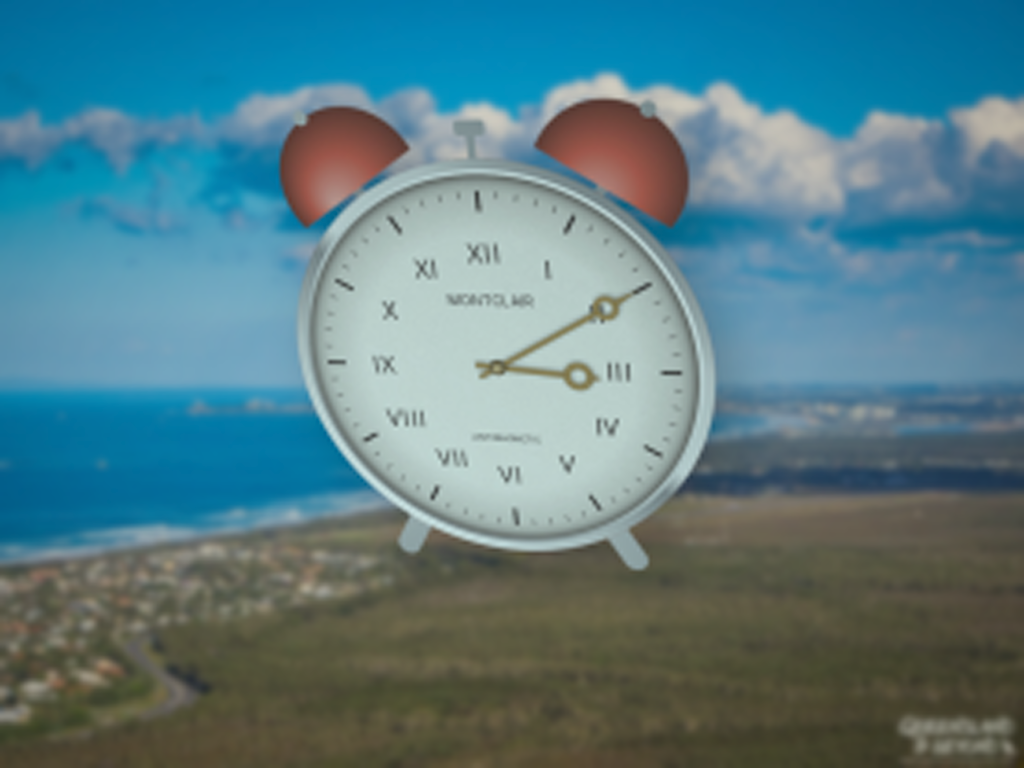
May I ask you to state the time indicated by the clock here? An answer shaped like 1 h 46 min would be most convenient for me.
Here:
3 h 10 min
